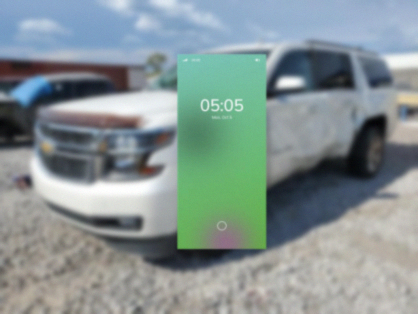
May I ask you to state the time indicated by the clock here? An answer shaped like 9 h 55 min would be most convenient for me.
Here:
5 h 05 min
